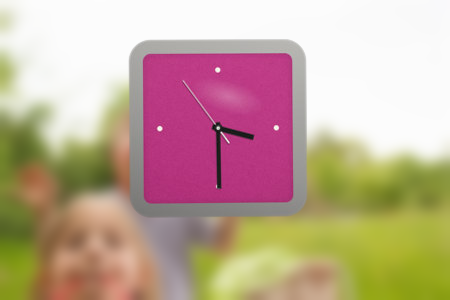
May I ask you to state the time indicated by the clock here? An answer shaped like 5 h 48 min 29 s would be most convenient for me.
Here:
3 h 29 min 54 s
